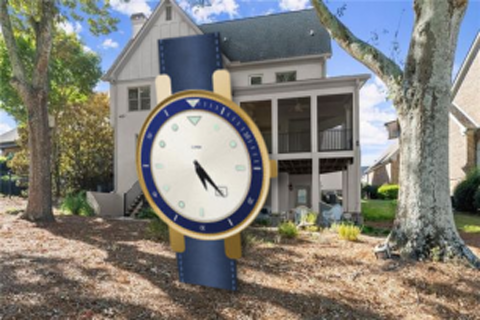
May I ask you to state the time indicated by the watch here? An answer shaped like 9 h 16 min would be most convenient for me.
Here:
5 h 23 min
